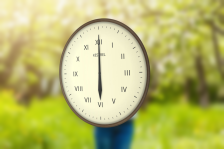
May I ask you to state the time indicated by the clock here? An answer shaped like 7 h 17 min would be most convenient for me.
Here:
6 h 00 min
